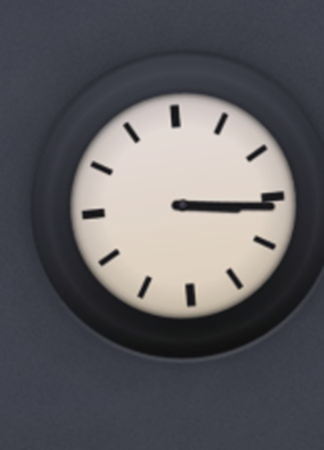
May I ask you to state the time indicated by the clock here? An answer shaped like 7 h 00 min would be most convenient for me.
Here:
3 h 16 min
